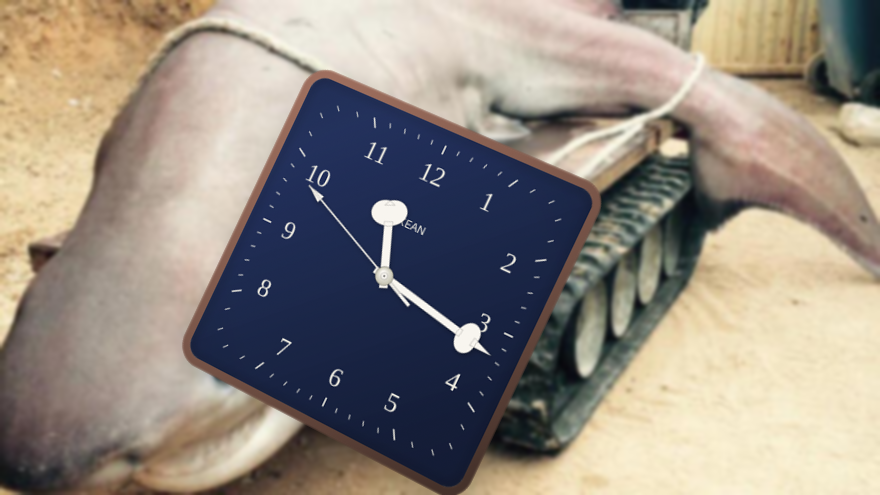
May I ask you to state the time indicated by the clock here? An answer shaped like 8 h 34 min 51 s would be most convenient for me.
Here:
11 h 16 min 49 s
